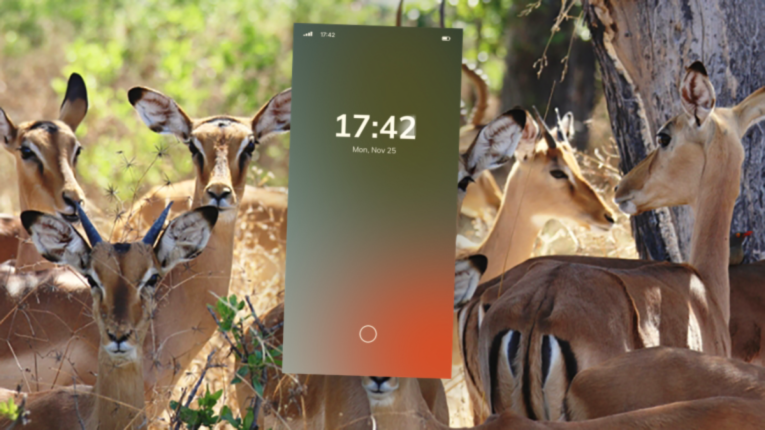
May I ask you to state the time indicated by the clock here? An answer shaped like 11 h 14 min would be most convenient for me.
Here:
17 h 42 min
